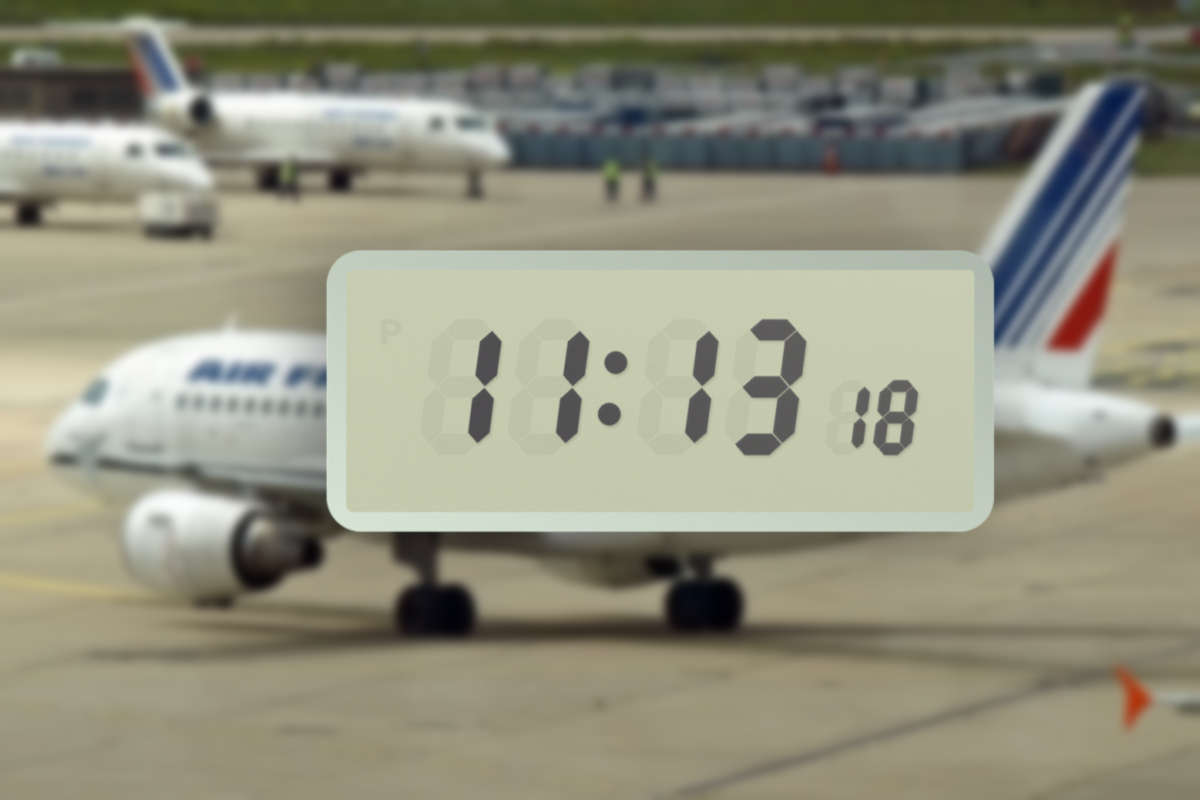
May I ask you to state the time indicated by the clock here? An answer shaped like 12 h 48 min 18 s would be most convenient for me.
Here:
11 h 13 min 18 s
